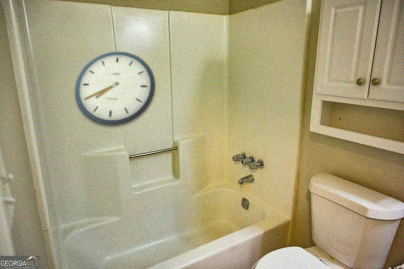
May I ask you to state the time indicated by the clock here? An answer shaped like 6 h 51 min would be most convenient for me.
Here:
7 h 40 min
